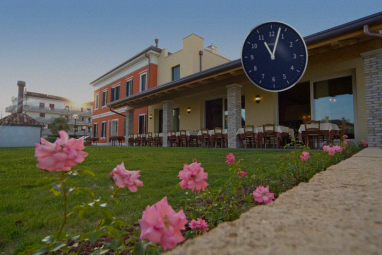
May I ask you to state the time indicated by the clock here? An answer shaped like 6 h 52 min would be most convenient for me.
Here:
11 h 03 min
